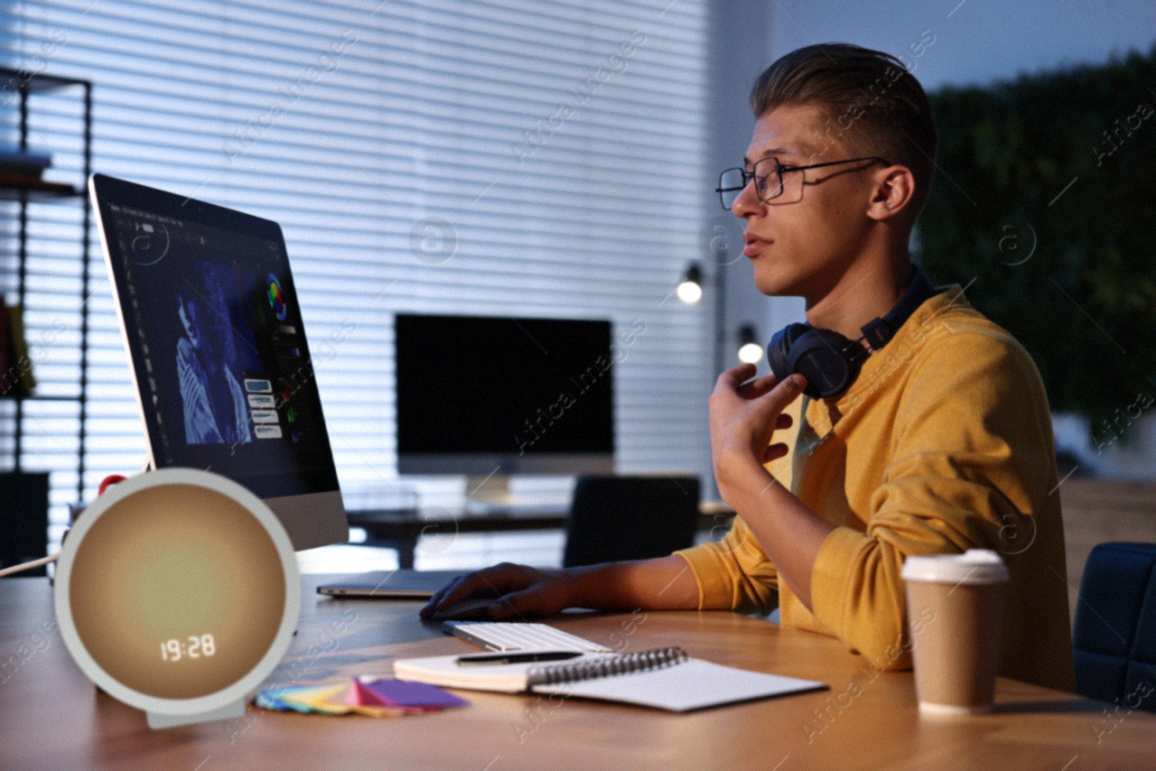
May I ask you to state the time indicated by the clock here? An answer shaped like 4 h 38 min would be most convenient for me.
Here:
19 h 28 min
